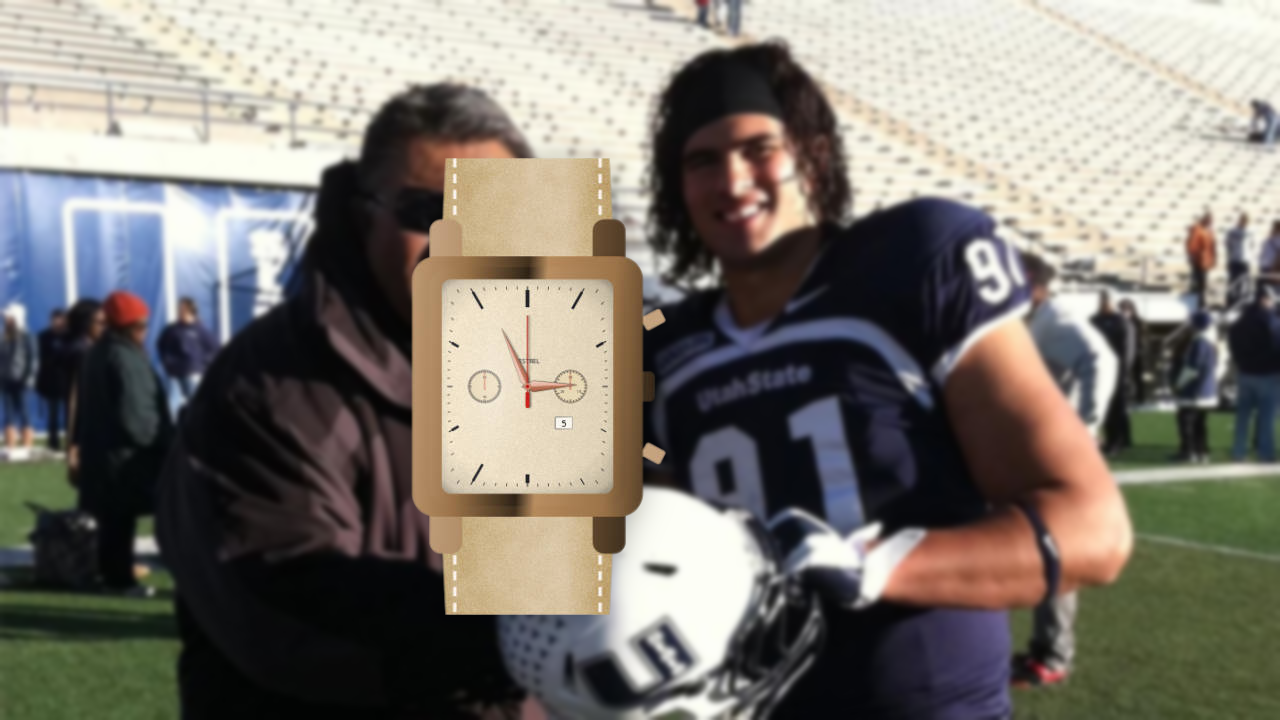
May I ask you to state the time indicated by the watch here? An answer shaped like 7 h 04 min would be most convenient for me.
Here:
2 h 56 min
